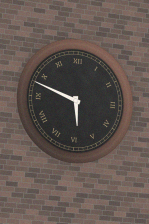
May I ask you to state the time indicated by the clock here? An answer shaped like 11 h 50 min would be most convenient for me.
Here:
5 h 48 min
